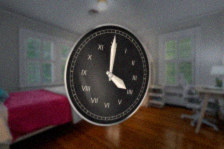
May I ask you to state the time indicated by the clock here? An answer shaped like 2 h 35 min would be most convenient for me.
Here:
4 h 00 min
